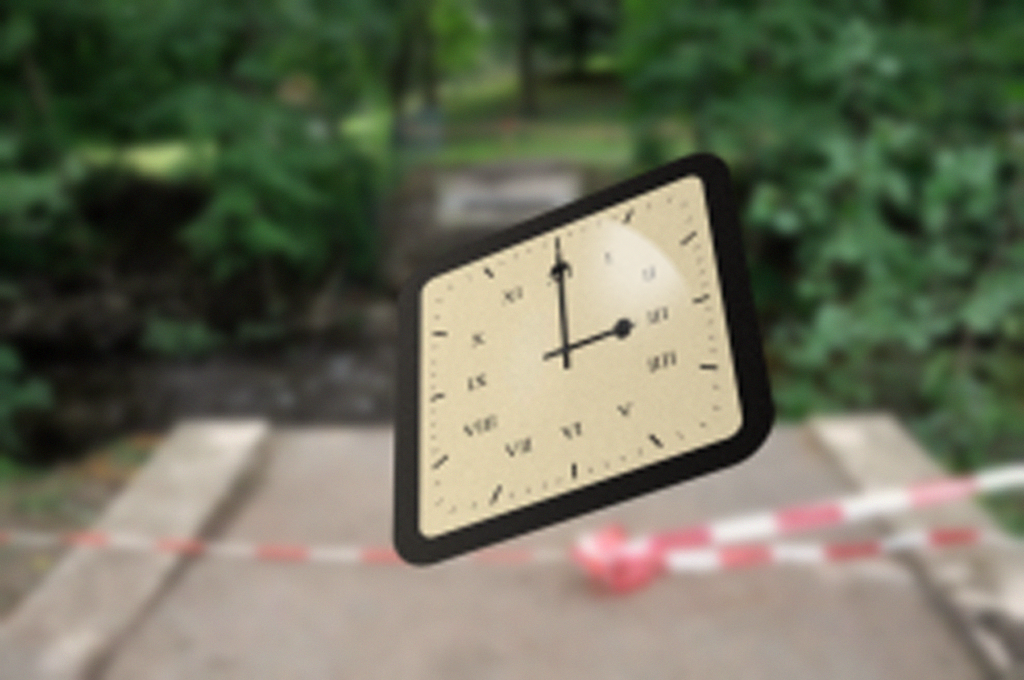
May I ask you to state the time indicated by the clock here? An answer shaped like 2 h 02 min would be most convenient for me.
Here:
3 h 00 min
